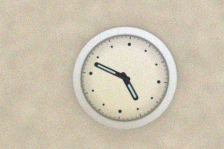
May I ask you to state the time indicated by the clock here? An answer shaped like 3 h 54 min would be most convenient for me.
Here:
4 h 48 min
